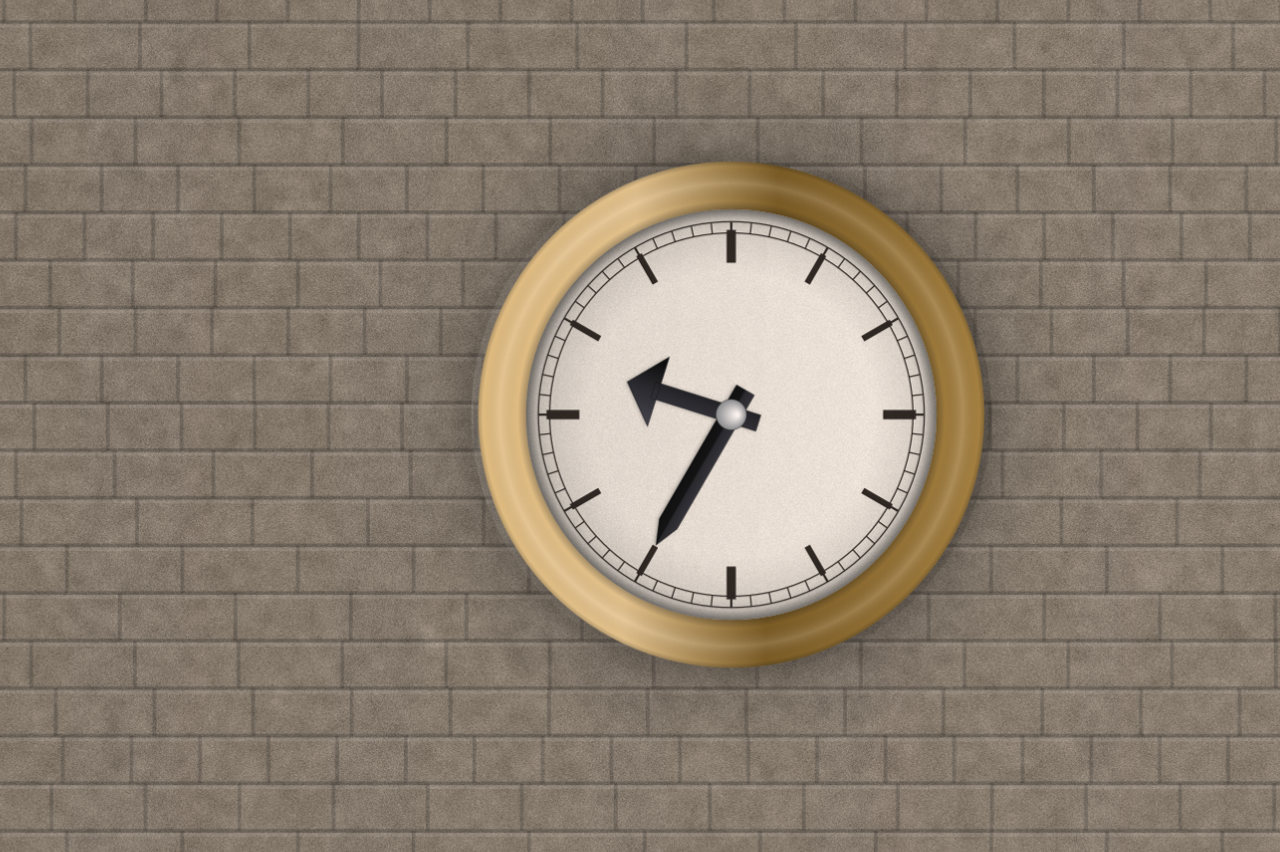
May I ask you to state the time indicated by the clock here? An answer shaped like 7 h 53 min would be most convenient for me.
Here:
9 h 35 min
